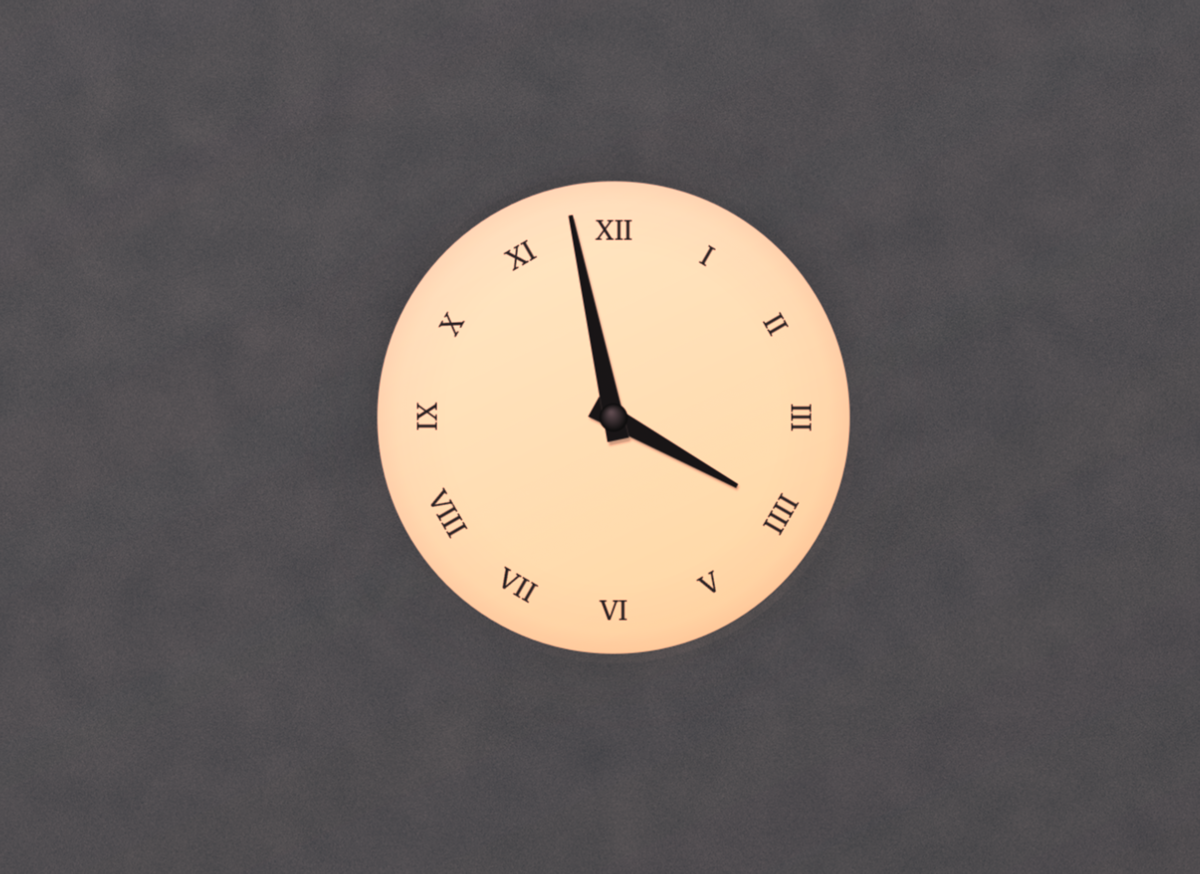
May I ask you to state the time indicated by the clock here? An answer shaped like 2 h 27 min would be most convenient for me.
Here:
3 h 58 min
